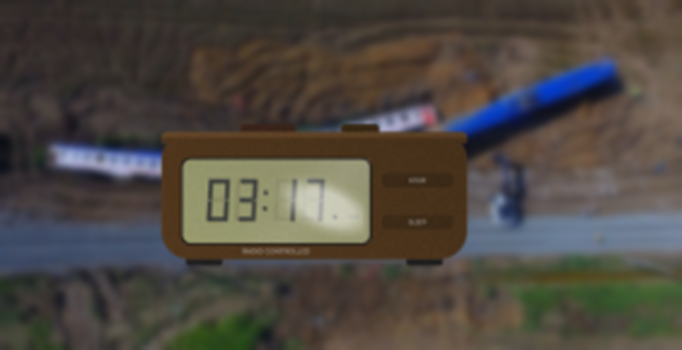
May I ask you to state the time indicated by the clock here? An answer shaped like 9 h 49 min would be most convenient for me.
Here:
3 h 17 min
